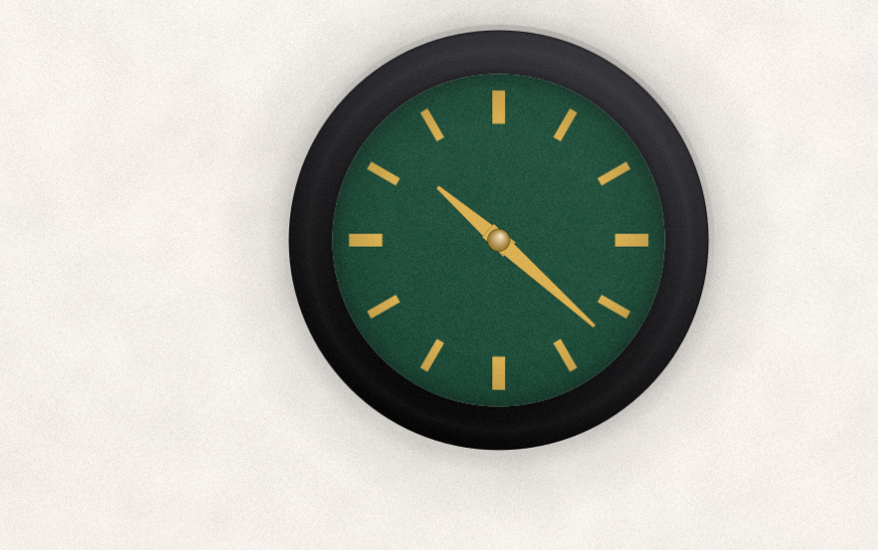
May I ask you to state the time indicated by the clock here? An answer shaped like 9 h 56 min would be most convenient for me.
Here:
10 h 22 min
